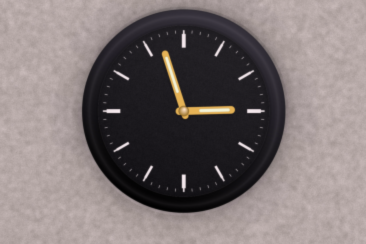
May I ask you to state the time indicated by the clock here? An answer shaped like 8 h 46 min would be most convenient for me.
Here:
2 h 57 min
